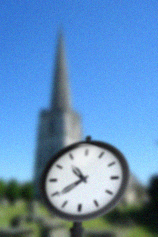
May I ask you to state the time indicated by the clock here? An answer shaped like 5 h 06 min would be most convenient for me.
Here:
10 h 39 min
